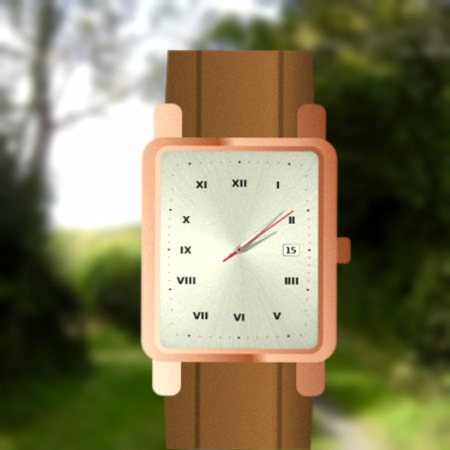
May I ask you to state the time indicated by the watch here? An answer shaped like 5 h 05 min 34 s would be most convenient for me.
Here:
2 h 08 min 09 s
